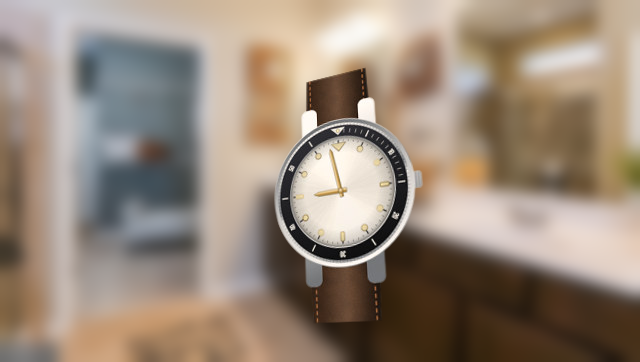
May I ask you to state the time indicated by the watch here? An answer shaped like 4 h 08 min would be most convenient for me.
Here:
8 h 58 min
